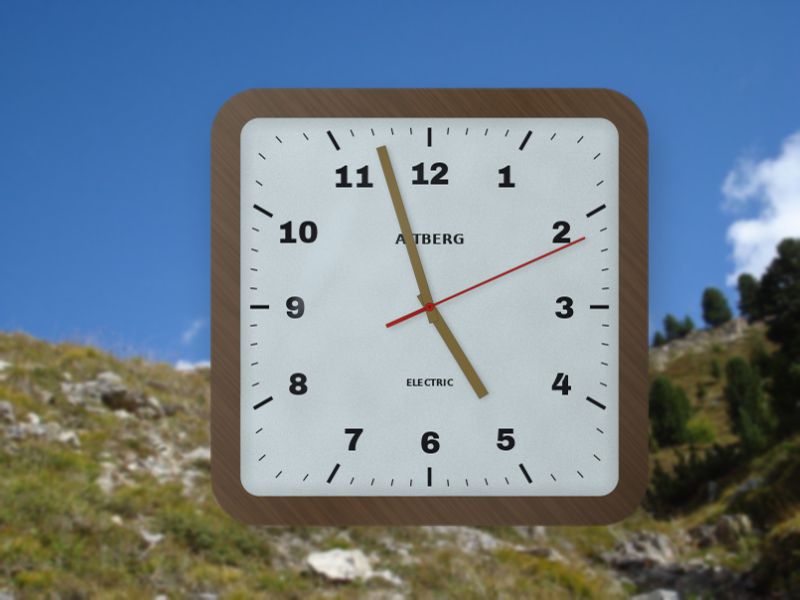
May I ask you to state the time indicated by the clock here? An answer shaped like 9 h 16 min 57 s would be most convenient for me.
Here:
4 h 57 min 11 s
